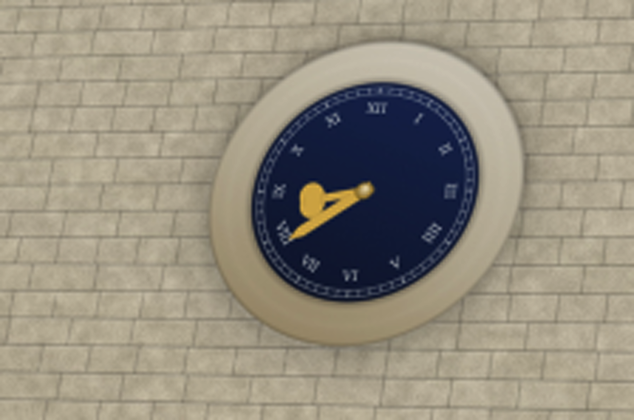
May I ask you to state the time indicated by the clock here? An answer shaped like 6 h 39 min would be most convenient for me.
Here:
8 h 39 min
